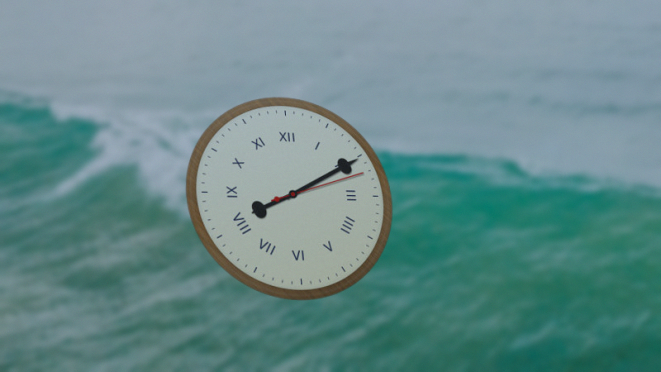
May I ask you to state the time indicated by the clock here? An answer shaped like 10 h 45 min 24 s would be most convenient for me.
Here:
8 h 10 min 12 s
